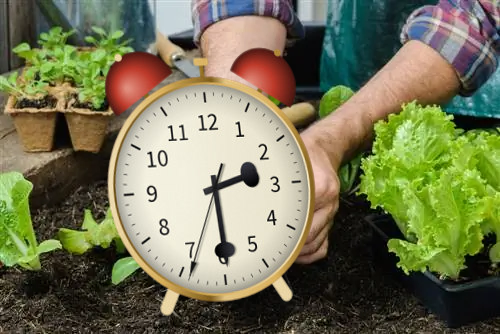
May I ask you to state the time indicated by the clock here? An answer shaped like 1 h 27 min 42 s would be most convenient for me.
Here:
2 h 29 min 34 s
